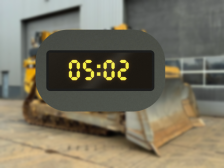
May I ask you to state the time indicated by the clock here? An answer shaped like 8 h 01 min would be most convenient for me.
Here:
5 h 02 min
